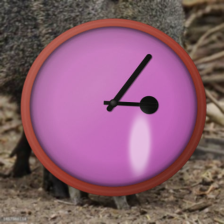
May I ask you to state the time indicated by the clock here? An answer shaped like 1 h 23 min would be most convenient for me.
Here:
3 h 06 min
